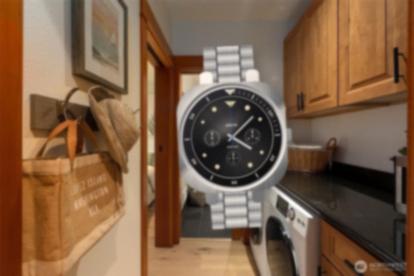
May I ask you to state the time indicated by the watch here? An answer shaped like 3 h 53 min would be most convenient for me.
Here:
4 h 08 min
